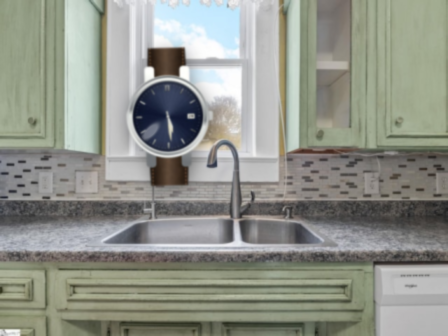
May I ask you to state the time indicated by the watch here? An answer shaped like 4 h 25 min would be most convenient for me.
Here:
5 h 29 min
